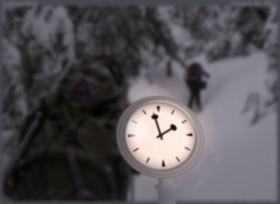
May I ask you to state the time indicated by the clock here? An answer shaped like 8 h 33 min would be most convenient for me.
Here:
1 h 58 min
